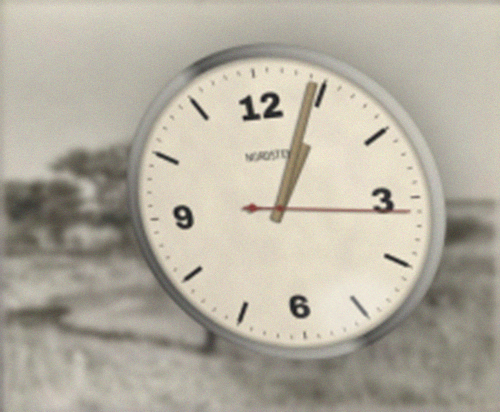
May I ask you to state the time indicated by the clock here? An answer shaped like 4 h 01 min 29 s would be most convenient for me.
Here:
1 h 04 min 16 s
